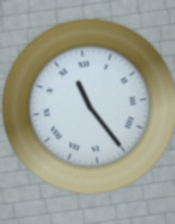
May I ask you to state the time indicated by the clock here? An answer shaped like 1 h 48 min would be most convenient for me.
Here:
11 h 25 min
